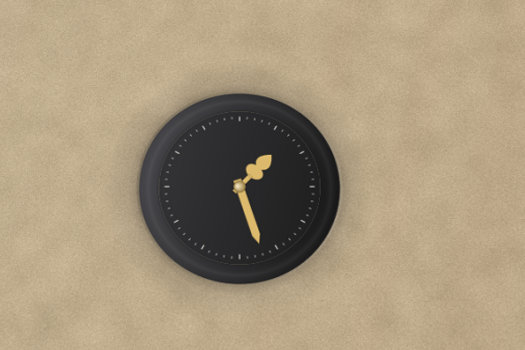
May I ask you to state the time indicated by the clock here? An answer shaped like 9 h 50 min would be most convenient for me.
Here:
1 h 27 min
